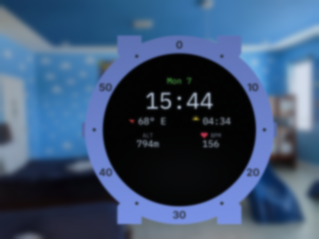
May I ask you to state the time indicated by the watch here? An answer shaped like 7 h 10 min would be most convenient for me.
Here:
15 h 44 min
